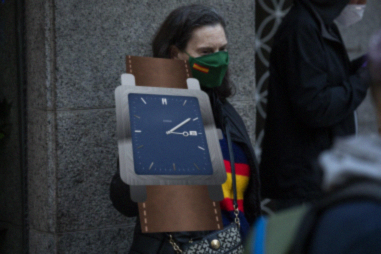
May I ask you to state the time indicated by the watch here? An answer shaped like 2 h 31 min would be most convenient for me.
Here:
3 h 09 min
